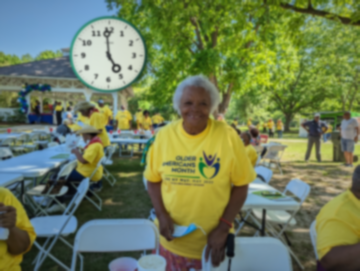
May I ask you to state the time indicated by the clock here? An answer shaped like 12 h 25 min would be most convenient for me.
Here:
4 h 59 min
